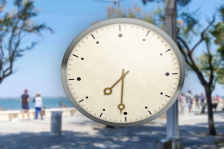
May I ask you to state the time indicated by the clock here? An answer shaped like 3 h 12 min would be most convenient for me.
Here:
7 h 31 min
